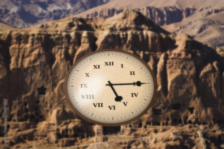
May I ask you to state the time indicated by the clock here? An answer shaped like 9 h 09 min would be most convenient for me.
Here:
5 h 15 min
